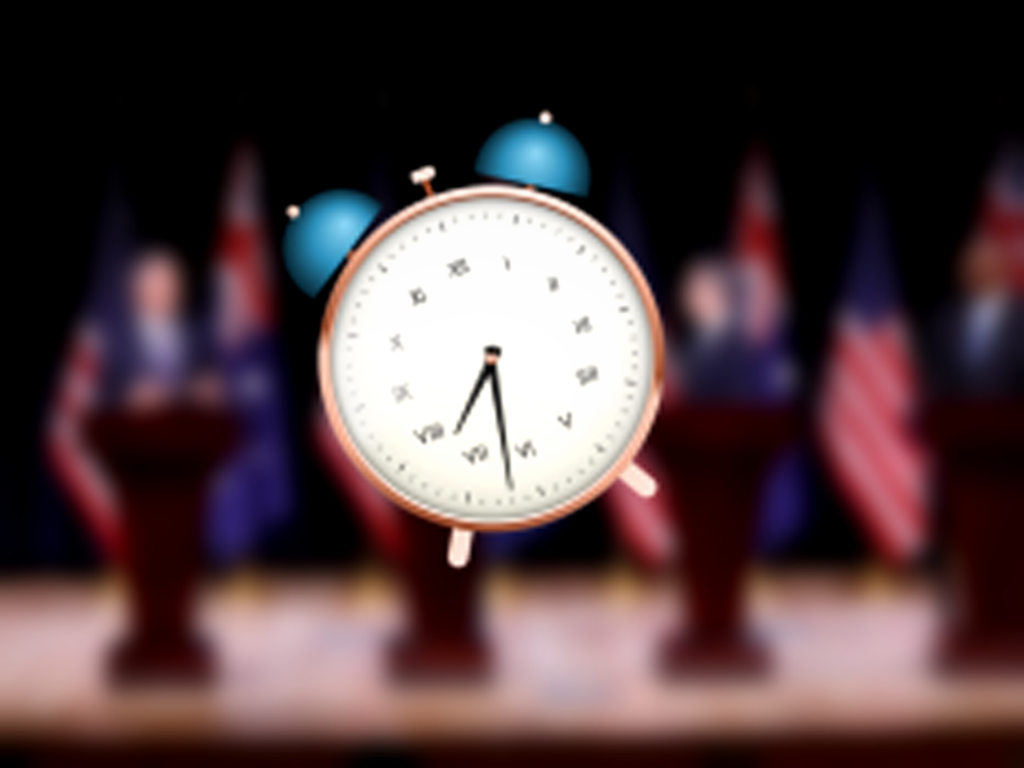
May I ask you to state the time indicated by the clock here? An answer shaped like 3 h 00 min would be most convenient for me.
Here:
7 h 32 min
